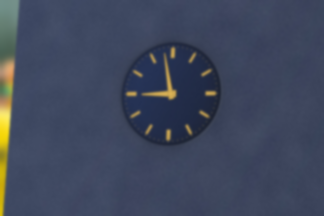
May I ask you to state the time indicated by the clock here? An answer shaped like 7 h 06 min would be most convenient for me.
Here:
8 h 58 min
